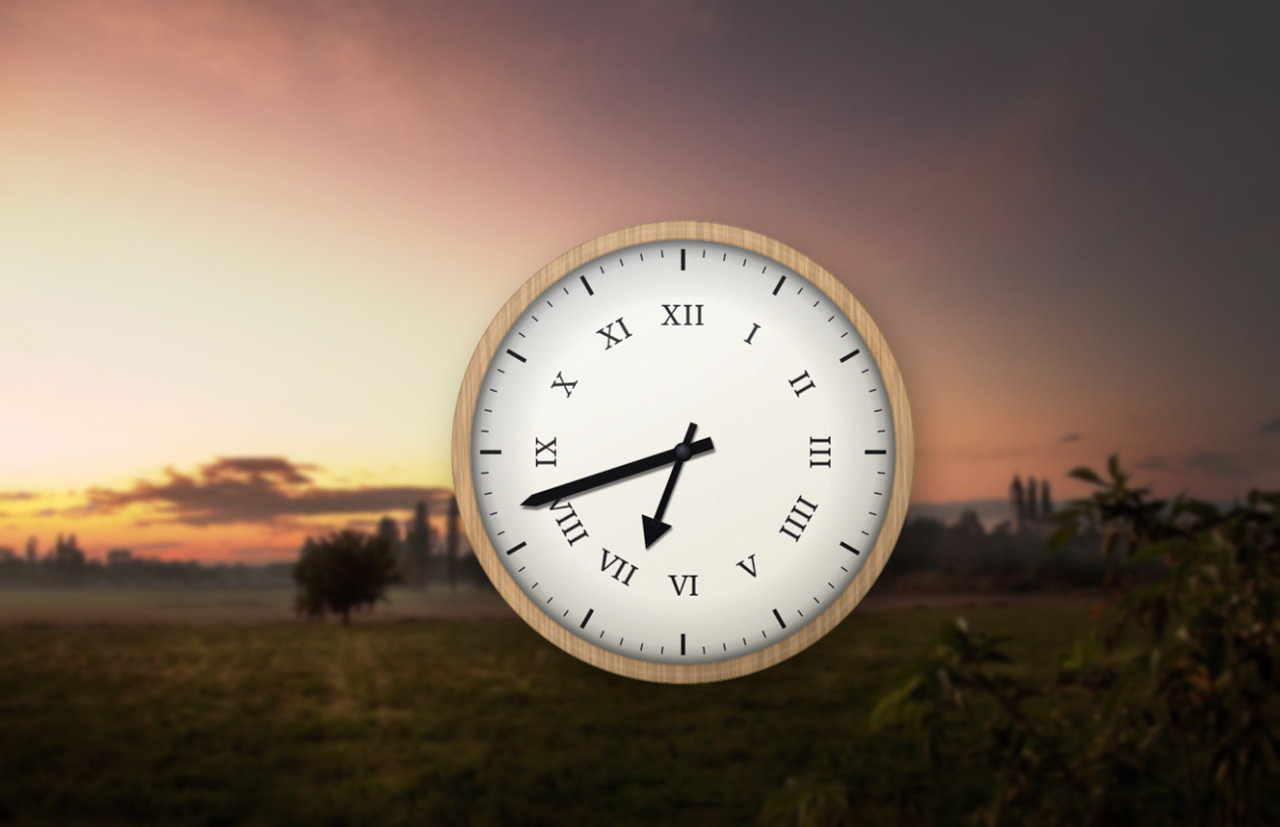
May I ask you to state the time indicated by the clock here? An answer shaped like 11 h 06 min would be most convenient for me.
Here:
6 h 42 min
